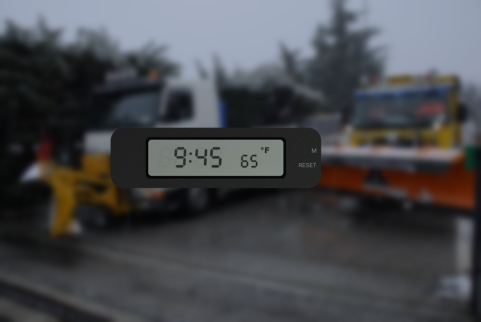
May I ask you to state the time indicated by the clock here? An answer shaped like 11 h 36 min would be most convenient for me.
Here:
9 h 45 min
